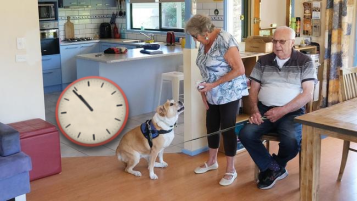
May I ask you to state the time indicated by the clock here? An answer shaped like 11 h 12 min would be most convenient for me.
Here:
10 h 54 min
